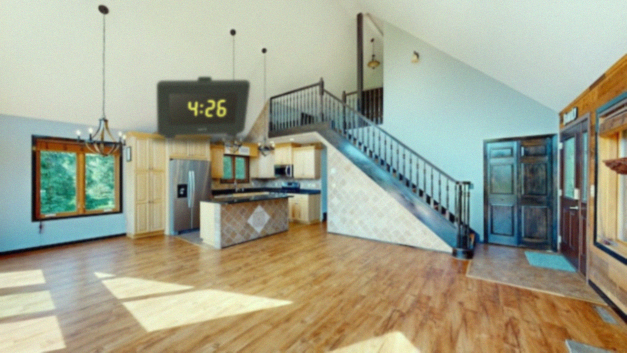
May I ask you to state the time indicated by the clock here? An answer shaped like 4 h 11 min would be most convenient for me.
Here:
4 h 26 min
